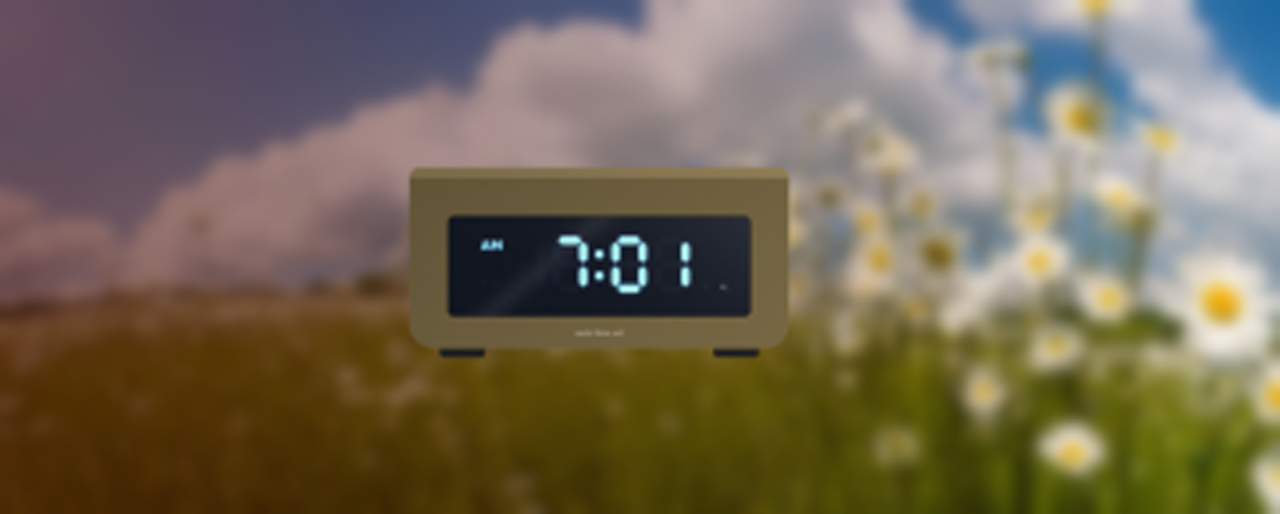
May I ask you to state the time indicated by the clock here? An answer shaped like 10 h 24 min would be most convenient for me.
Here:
7 h 01 min
